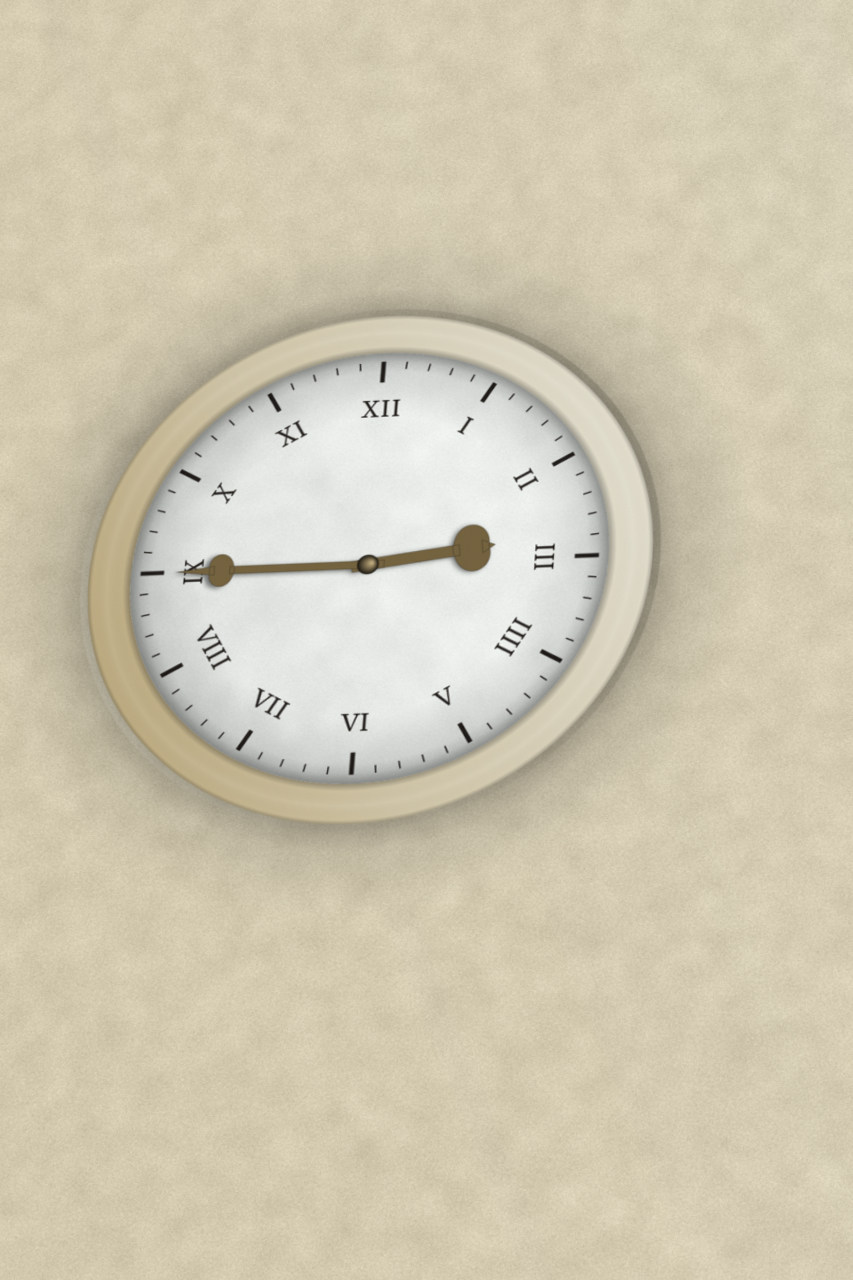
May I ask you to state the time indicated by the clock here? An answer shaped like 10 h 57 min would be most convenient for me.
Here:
2 h 45 min
